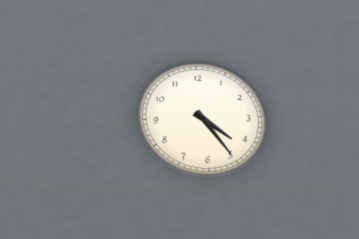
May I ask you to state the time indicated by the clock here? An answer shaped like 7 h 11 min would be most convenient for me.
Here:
4 h 25 min
